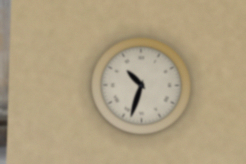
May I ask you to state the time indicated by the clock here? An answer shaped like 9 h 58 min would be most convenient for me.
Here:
10 h 33 min
